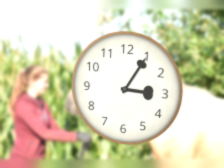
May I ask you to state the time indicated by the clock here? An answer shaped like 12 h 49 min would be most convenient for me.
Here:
3 h 05 min
